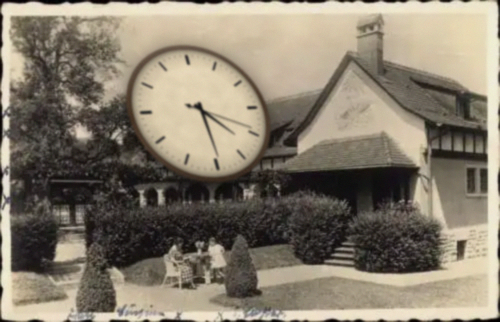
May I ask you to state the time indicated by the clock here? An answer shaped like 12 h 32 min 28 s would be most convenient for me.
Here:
4 h 29 min 19 s
